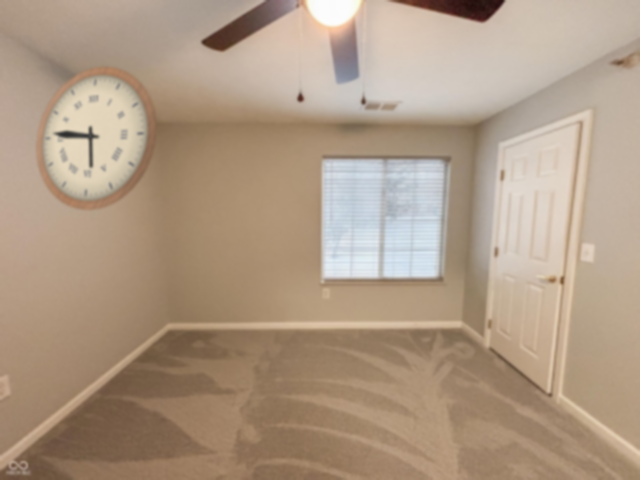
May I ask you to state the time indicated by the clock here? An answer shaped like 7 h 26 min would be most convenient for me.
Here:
5 h 46 min
